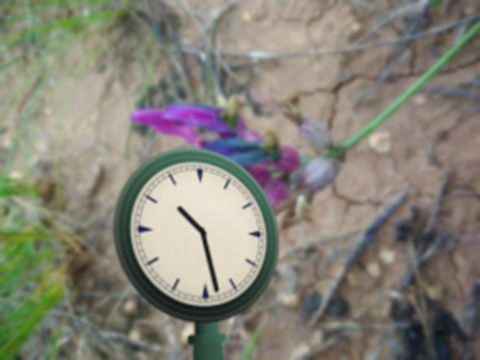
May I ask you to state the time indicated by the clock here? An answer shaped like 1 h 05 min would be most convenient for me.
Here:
10 h 28 min
